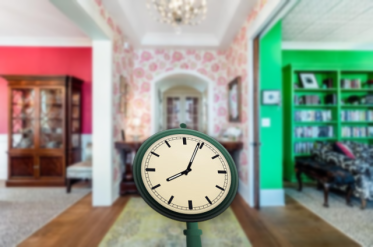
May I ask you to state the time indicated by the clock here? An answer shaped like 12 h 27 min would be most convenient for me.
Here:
8 h 04 min
